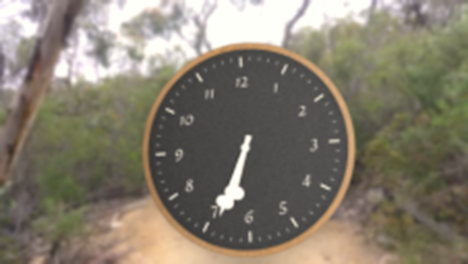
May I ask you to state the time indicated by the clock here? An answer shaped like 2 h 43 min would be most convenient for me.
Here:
6 h 34 min
